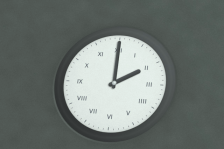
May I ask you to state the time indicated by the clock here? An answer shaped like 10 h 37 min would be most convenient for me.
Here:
2 h 00 min
